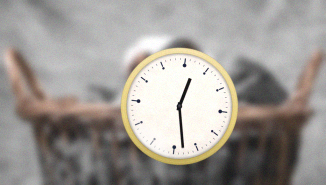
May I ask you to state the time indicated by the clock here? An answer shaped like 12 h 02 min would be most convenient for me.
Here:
12 h 28 min
